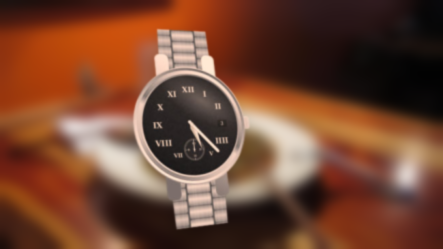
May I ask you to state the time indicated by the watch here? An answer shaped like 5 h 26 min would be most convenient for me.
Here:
5 h 23 min
